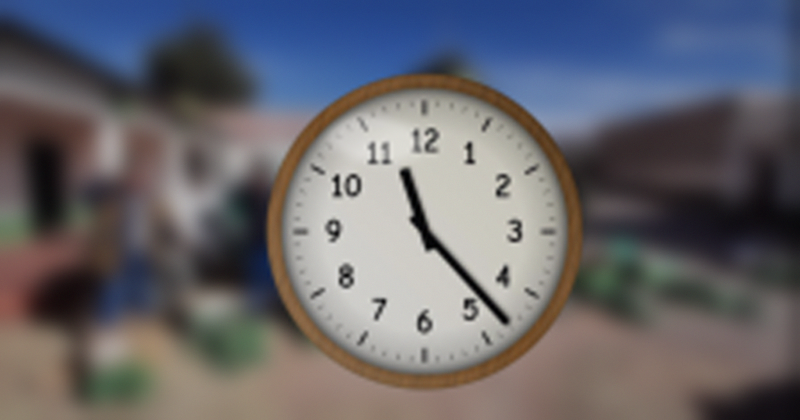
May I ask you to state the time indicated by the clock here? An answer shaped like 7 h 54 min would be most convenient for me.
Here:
11 h 23 min
